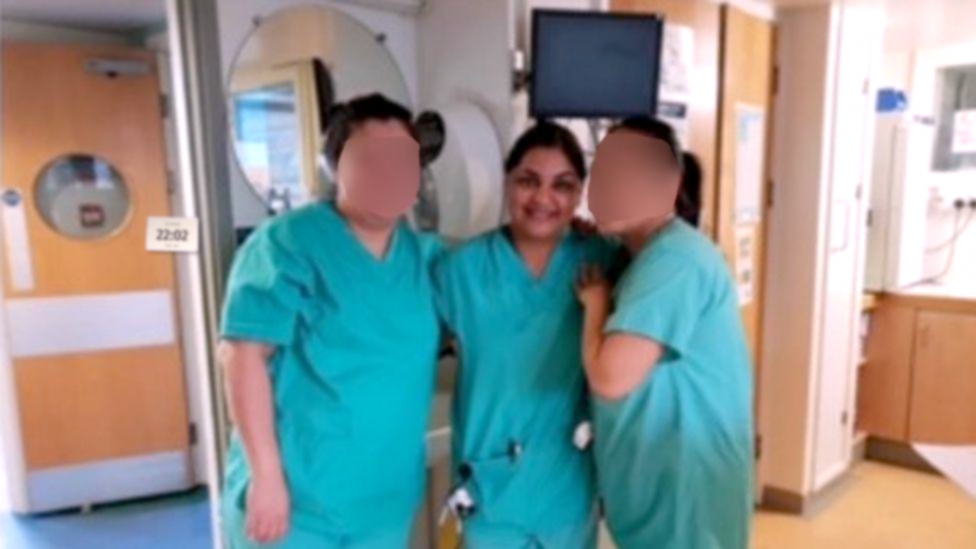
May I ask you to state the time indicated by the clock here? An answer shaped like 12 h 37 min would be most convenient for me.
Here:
22 h 02 min
